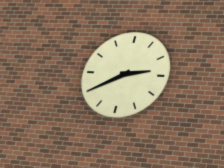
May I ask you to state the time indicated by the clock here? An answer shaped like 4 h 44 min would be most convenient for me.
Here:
2 h 40 min
